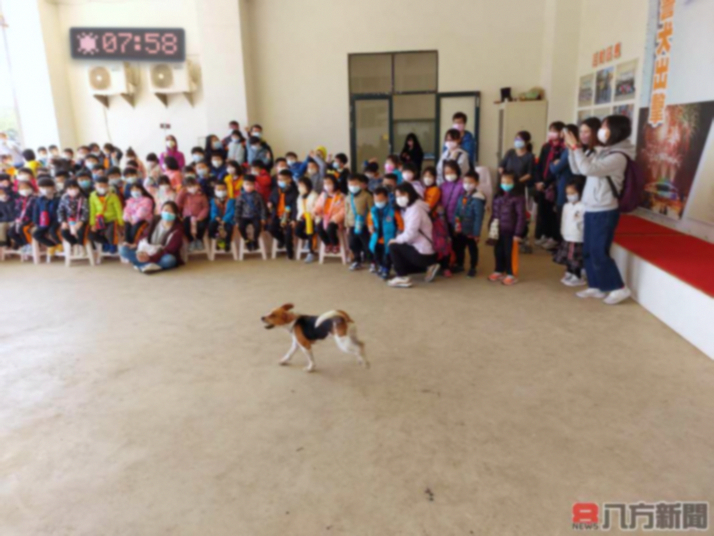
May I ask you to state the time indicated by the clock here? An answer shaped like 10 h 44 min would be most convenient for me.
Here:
7 h 58 min
